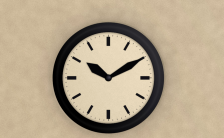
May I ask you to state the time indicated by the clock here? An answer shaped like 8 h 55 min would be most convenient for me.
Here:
10 h 10 min
